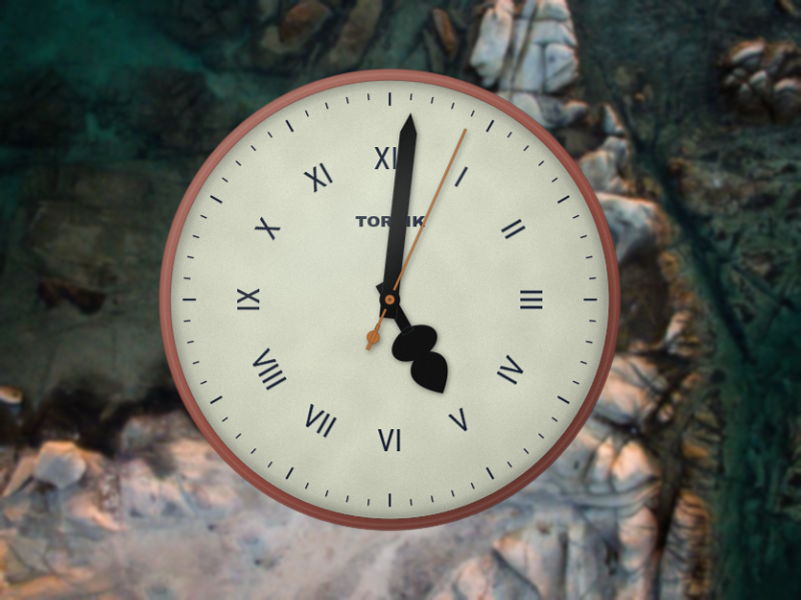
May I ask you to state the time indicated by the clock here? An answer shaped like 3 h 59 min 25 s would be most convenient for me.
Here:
5 h 01 min 04 s
